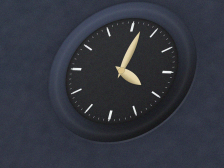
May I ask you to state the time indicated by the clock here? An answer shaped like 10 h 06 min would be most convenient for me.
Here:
4 h 02 min
